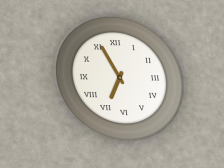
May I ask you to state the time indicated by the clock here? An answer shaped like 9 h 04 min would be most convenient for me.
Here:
6 h 56 min
